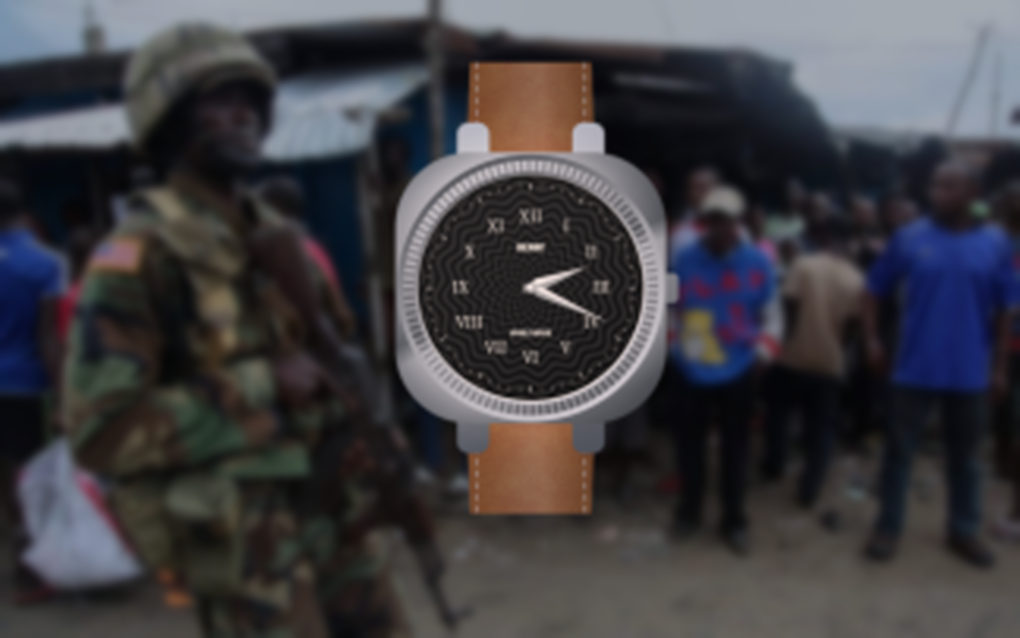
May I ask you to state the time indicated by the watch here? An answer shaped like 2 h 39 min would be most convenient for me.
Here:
2 h 19 min
